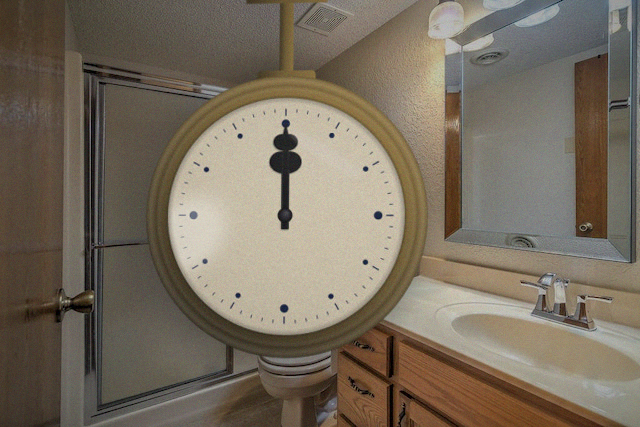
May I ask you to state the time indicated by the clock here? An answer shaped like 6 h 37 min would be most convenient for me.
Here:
12 h 00 min
